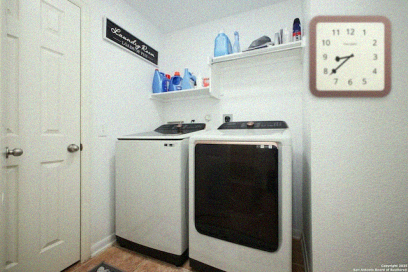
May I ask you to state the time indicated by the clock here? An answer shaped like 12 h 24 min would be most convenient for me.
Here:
8 h 38 min
